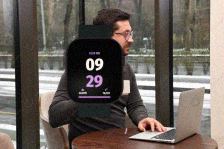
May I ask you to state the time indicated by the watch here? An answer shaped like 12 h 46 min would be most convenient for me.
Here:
9 h 29 min
